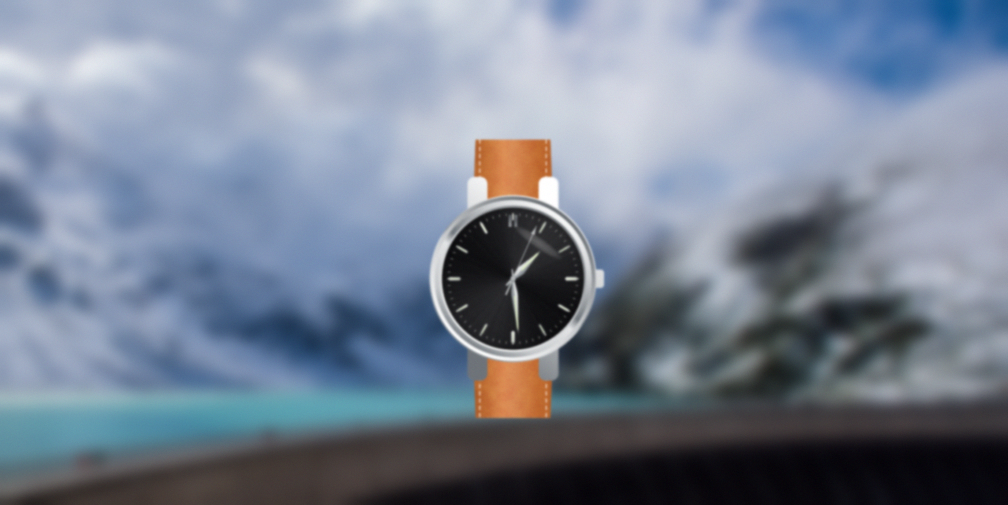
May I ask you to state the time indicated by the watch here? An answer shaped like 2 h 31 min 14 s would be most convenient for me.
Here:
1 h 29 min 04 s
